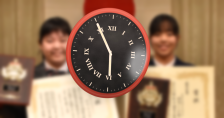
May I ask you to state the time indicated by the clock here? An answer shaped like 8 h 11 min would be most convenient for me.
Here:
5 h 55 min
